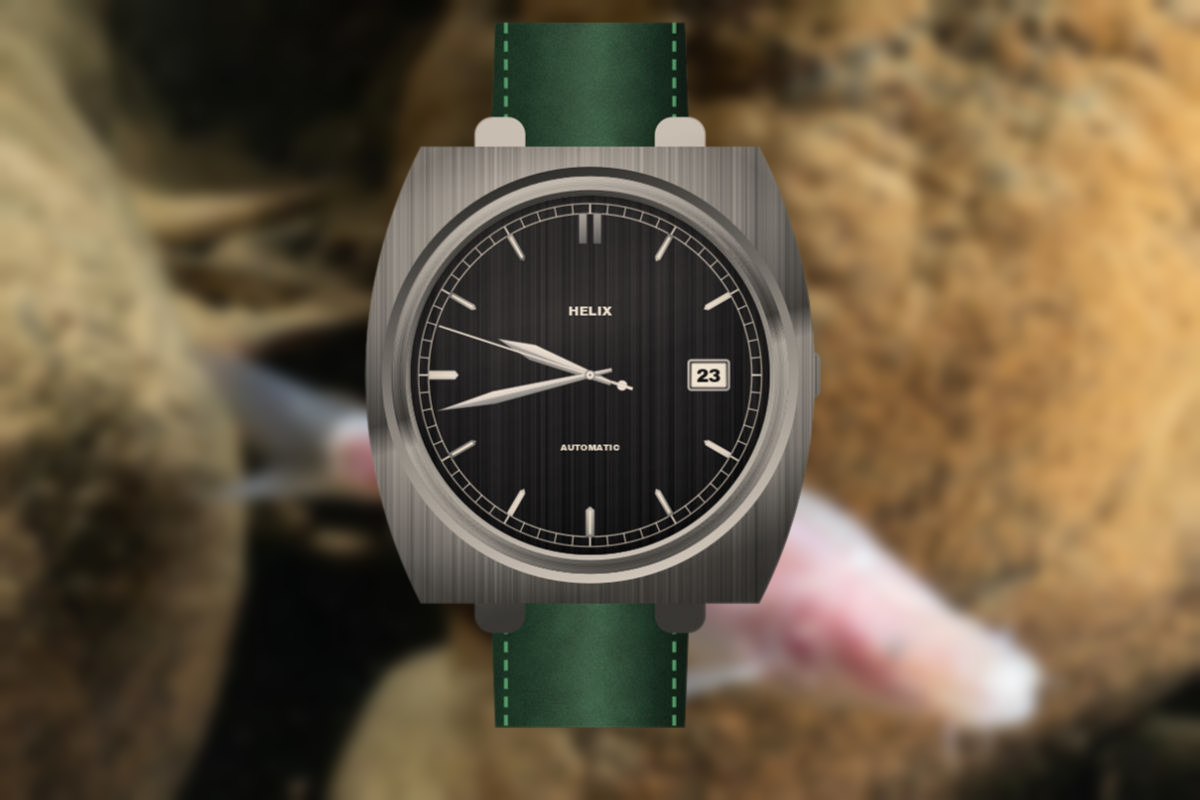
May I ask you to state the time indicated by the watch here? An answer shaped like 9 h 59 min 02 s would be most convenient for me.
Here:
9 h 42 min 48 s
